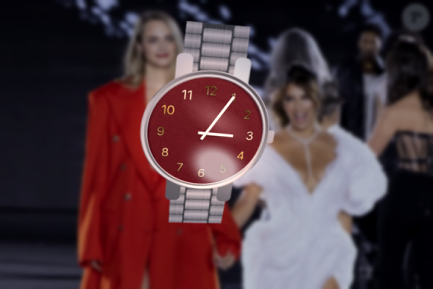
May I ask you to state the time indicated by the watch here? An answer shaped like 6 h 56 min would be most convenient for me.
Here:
3 h 05 min
